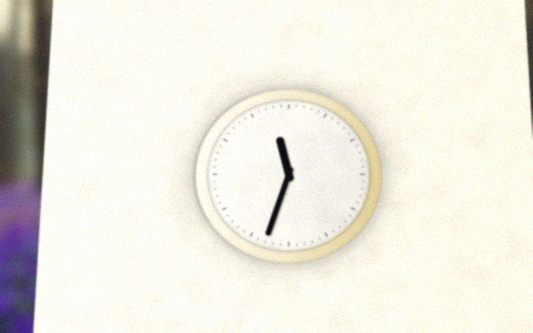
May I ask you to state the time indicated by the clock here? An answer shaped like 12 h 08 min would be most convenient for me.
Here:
11 h 33 min
